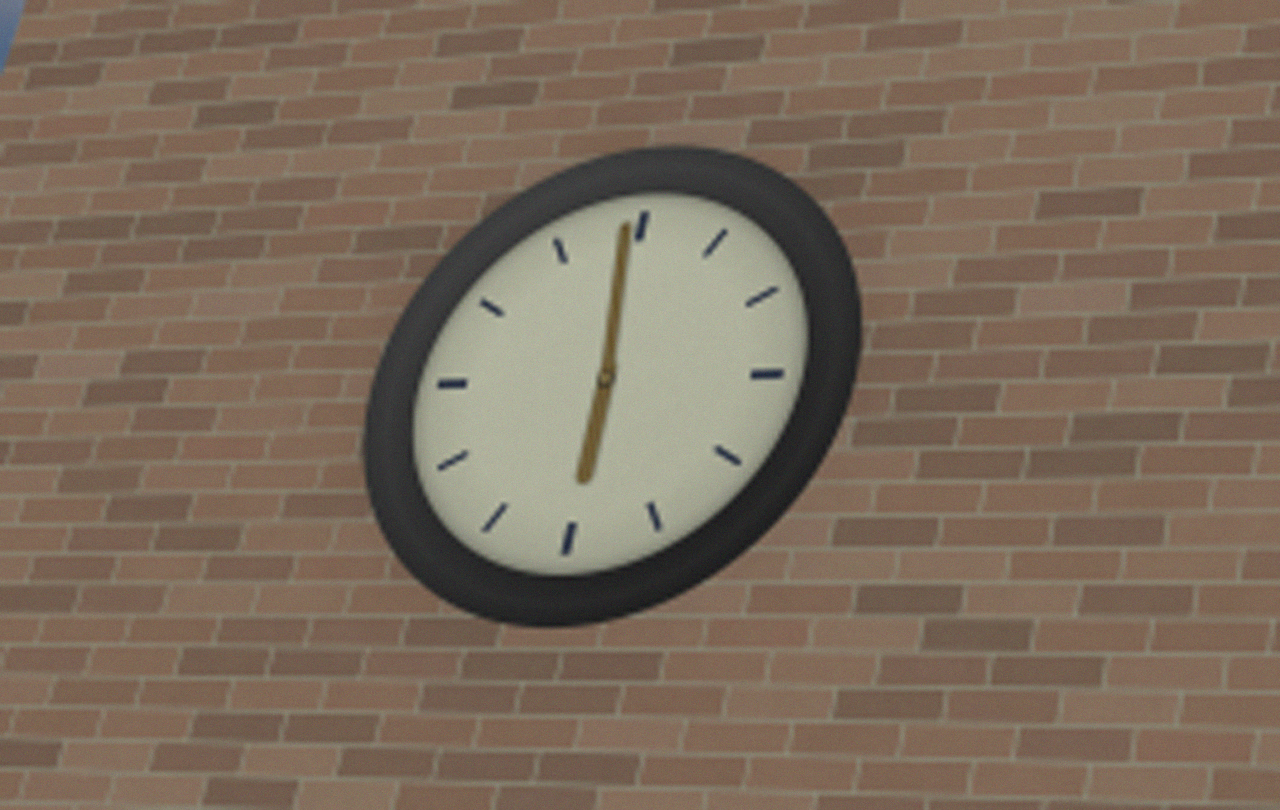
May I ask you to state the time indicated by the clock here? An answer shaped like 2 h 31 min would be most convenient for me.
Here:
5 h 59 min
